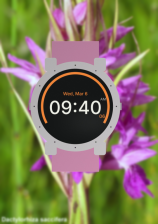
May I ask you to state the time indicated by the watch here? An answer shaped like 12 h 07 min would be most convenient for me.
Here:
9 h 40 min
